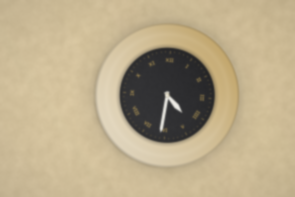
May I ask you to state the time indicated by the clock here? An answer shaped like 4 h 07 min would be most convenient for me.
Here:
4 h 31 min
